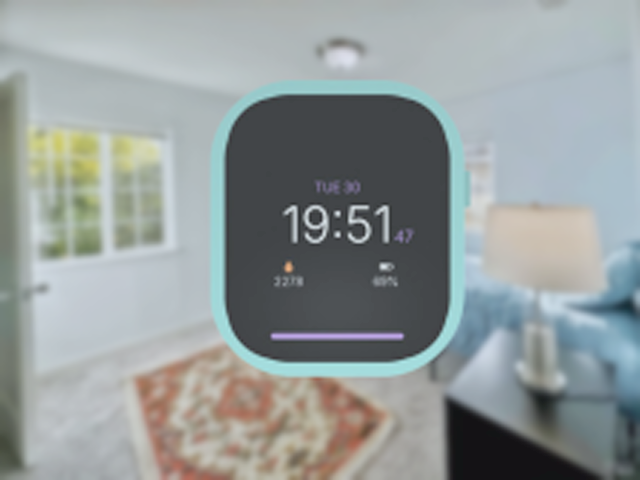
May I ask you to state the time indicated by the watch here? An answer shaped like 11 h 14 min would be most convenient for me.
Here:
19 h 51 min
